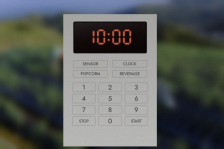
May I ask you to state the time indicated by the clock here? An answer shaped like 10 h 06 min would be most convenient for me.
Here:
10 h 00 min
